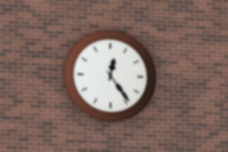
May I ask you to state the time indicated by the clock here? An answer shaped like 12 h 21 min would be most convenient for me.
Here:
12 h 24 min
